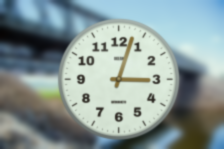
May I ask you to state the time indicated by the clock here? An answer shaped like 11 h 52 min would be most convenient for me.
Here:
3 h 03 min
